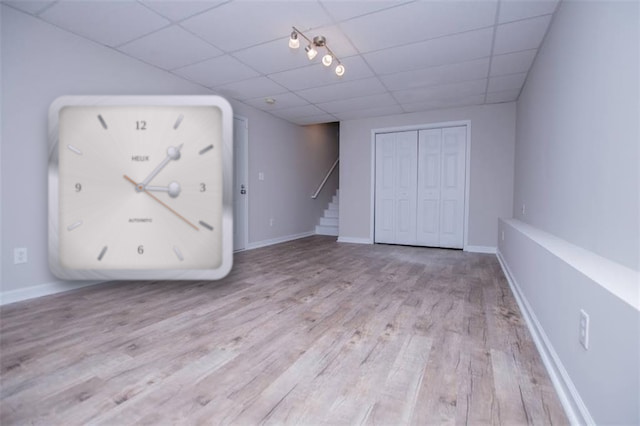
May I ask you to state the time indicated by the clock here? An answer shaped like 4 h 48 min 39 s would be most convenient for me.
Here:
3 h 07 min 21 s
